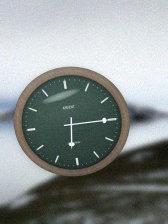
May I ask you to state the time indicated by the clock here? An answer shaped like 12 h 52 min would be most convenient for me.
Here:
6 h 15 min
